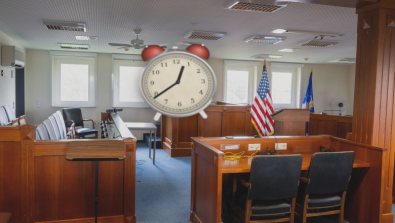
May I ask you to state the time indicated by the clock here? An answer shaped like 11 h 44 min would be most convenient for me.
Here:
12 h 39 min
